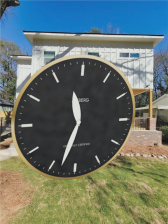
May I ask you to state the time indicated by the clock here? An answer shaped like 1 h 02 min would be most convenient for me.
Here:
11 h 33 min
